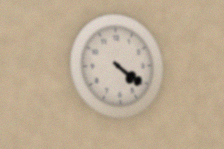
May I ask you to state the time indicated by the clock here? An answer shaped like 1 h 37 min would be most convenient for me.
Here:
4 h 21 min
